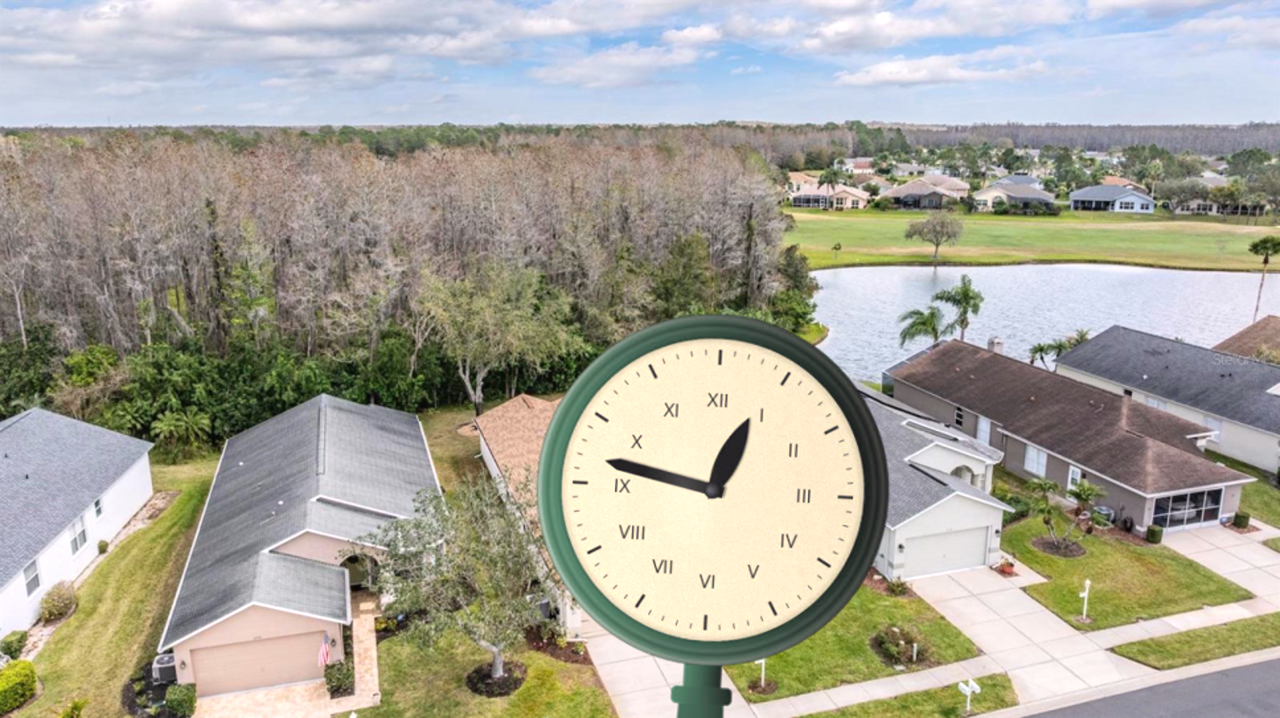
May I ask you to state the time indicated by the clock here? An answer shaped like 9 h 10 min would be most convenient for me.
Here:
12 h 47 min
